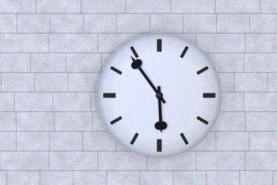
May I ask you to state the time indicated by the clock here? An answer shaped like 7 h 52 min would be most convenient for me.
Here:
5 h 54 min
